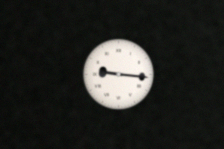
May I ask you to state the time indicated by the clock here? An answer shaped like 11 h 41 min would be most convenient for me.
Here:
9 h 16 min
